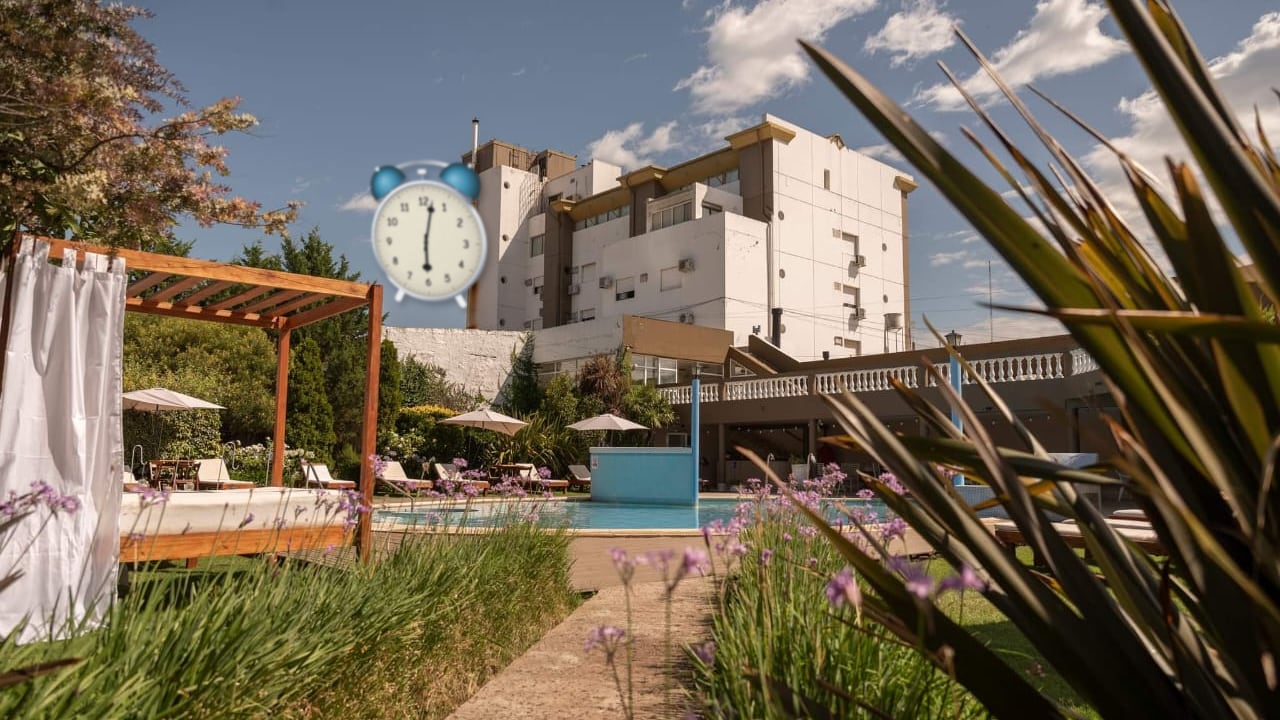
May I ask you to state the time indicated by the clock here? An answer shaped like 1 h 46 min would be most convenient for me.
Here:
6 h 02 min
